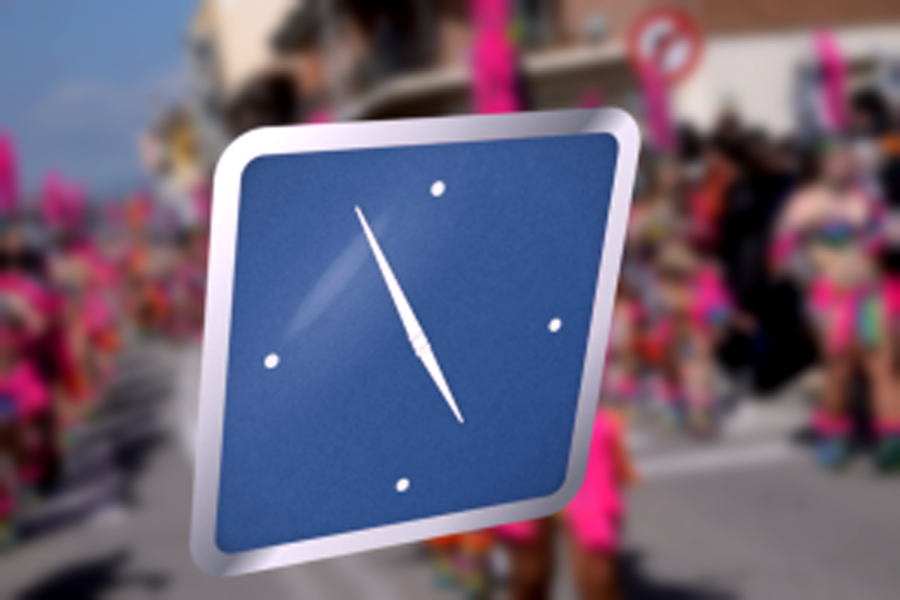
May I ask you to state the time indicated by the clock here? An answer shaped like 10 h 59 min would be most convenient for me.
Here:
4 h 55 min
